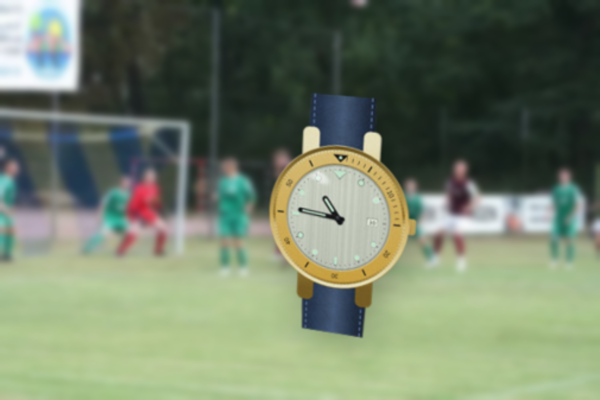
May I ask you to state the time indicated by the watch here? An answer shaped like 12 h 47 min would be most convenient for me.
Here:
10 h 46 min
